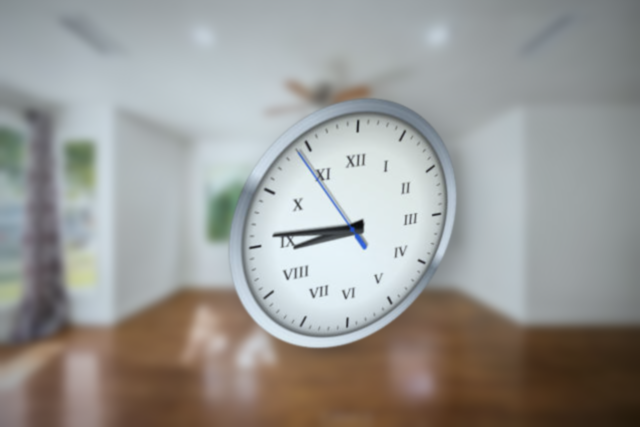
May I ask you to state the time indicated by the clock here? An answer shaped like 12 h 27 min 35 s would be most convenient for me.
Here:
8 h 45 min 54 s
